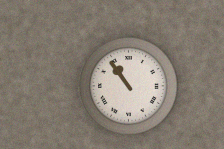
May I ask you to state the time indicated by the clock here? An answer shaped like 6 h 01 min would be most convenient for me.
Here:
10 h 54 min
